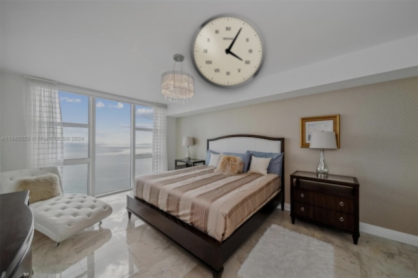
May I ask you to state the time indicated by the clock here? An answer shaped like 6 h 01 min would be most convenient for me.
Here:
4 h 05 min
